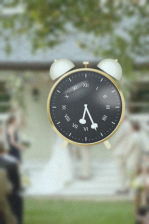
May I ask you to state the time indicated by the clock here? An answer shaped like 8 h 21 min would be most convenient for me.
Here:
6 h 26 min
